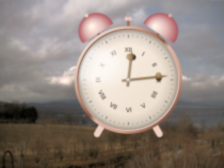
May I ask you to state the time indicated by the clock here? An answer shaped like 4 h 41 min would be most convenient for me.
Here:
12 h 14 min
